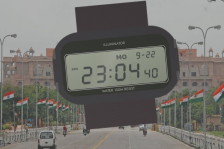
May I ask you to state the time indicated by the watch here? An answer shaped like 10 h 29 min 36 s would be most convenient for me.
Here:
23 h 04 min 40 s
